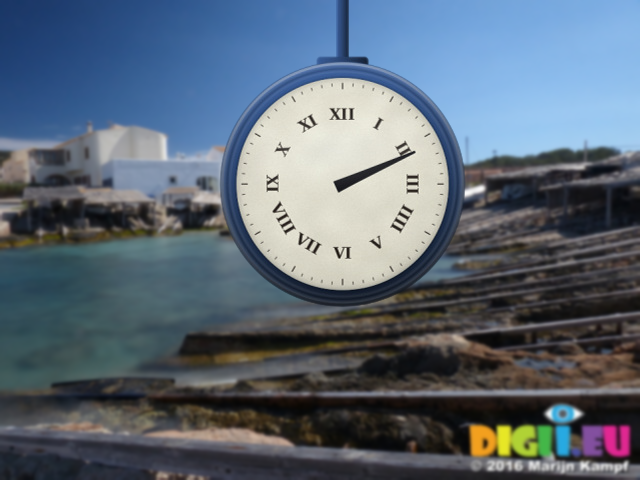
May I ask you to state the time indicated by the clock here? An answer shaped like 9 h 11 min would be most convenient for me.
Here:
2 h 11 min
